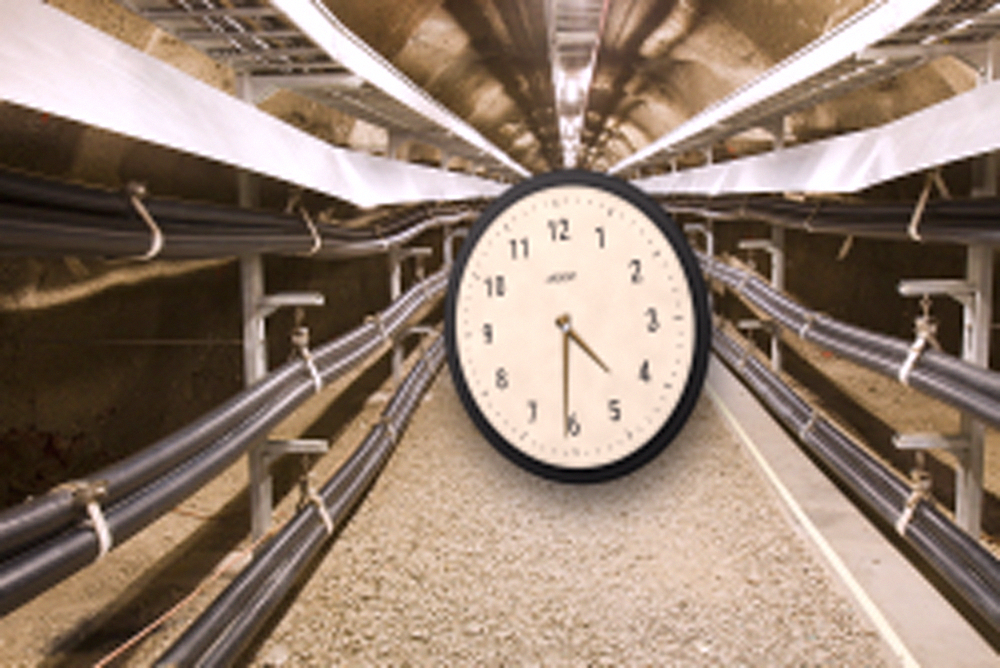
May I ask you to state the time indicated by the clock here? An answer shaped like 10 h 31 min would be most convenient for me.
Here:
4 h 31 min
